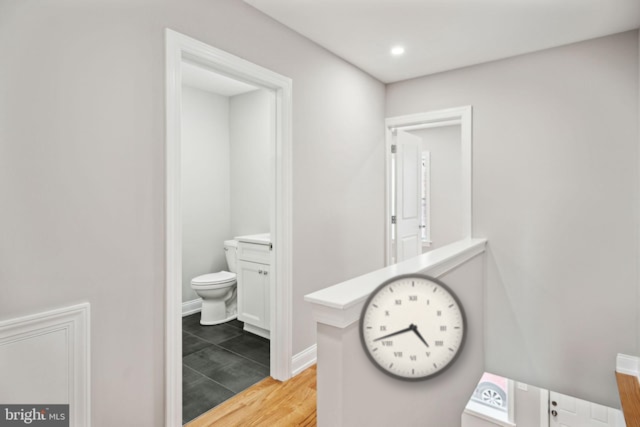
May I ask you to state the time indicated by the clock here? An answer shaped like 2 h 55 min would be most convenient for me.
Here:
4 h 42 min
